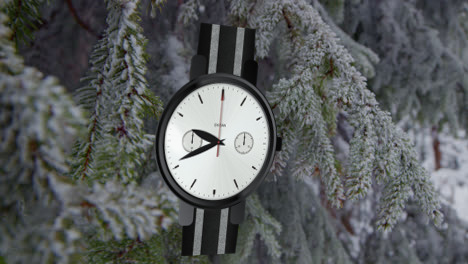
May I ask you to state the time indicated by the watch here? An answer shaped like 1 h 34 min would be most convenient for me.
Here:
9 h 41 min
